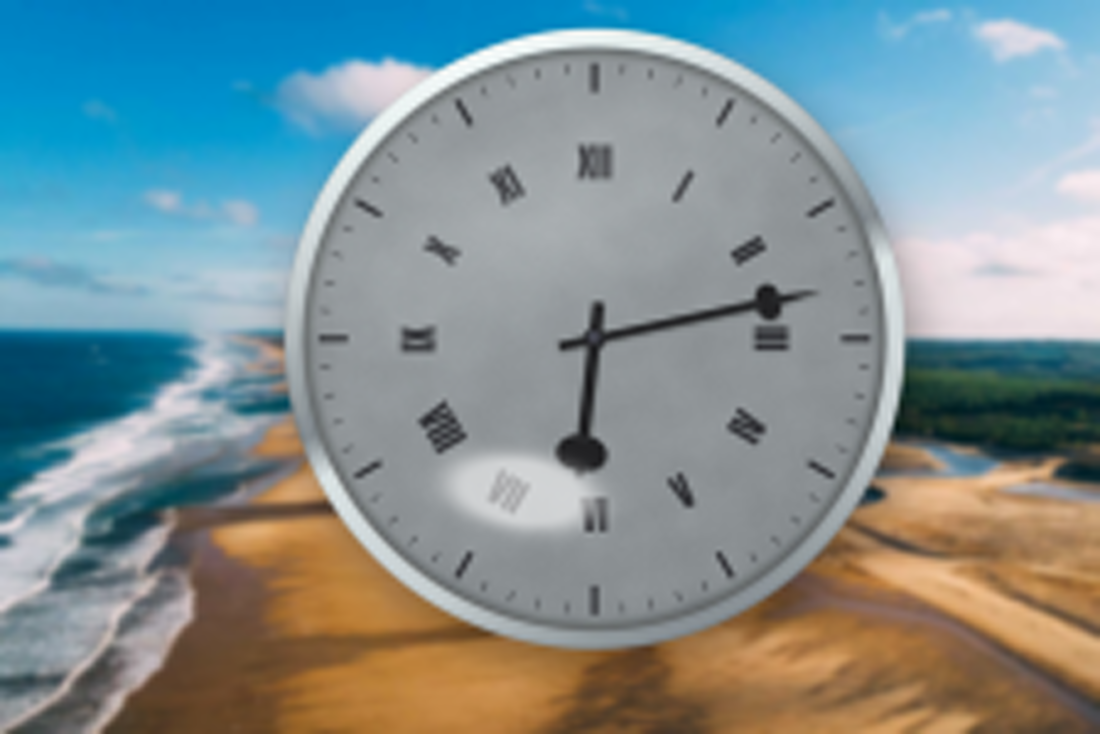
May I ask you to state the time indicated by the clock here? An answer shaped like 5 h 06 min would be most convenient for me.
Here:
6 h 13 min
